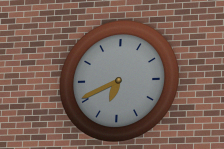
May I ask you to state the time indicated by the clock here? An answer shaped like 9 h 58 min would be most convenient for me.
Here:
6 h 41 min
